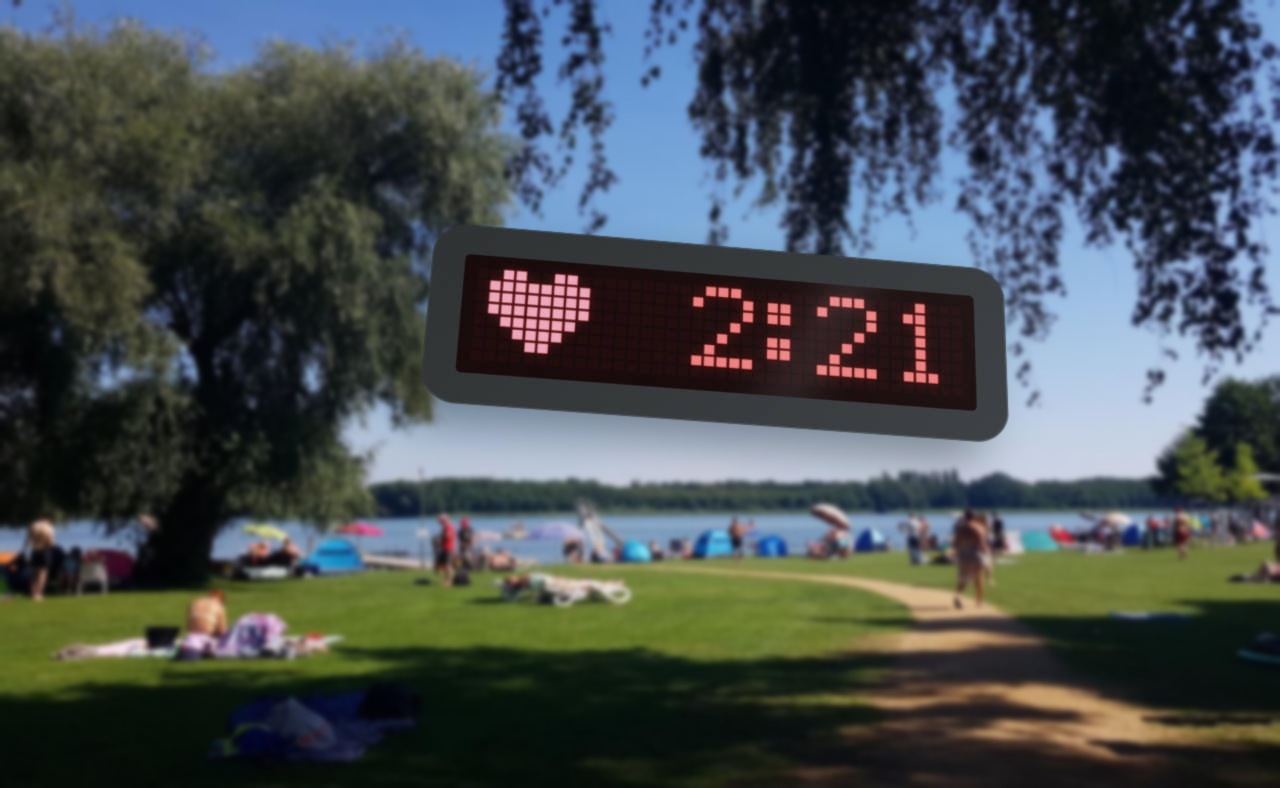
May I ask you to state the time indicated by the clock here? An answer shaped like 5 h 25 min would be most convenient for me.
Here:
2 h 21 min
